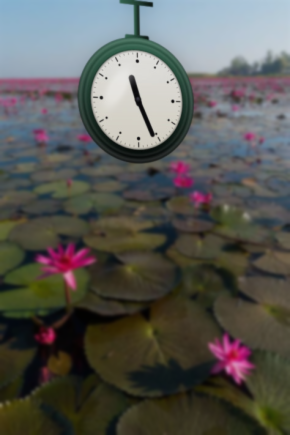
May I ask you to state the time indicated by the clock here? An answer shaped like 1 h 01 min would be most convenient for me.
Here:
11 h 26 min
